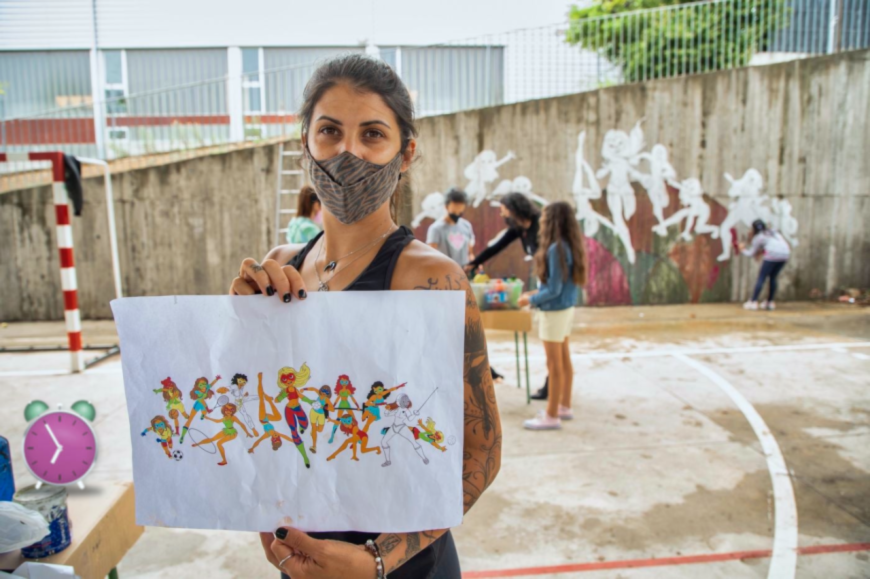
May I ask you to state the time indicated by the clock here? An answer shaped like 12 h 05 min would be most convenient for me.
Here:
6 h 55 min
